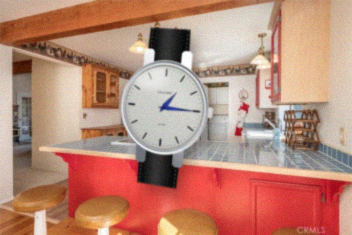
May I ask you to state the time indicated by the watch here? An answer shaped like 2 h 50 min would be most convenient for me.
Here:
1 h 15 min
